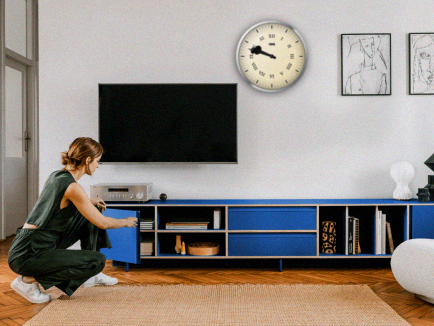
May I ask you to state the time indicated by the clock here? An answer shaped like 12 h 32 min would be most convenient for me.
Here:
9 h 48 min
